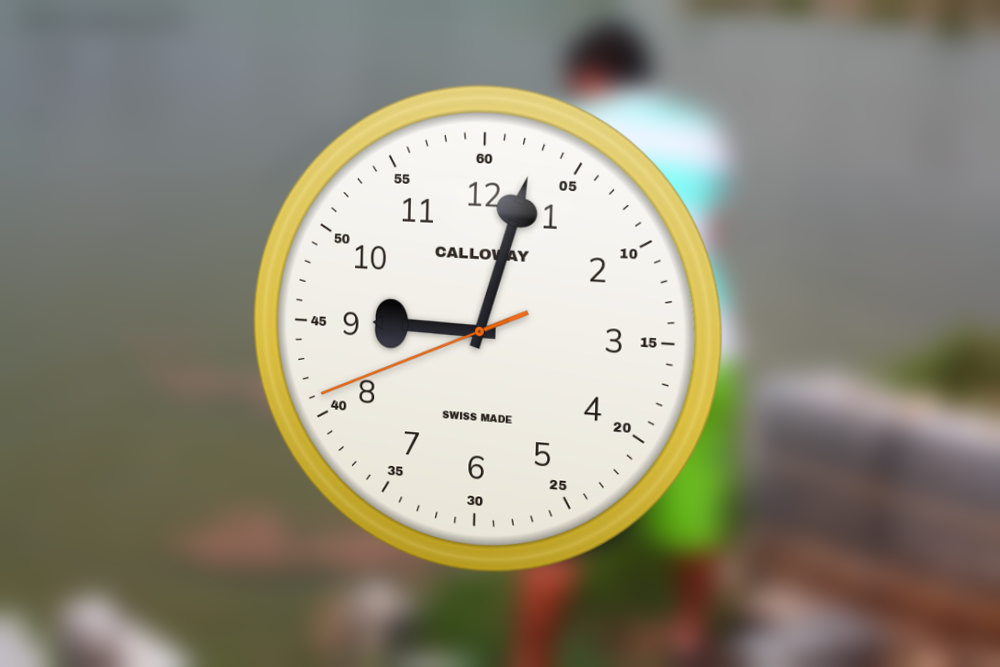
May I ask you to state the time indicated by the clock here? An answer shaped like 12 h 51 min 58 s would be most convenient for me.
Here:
9 h 02 min 41 s
